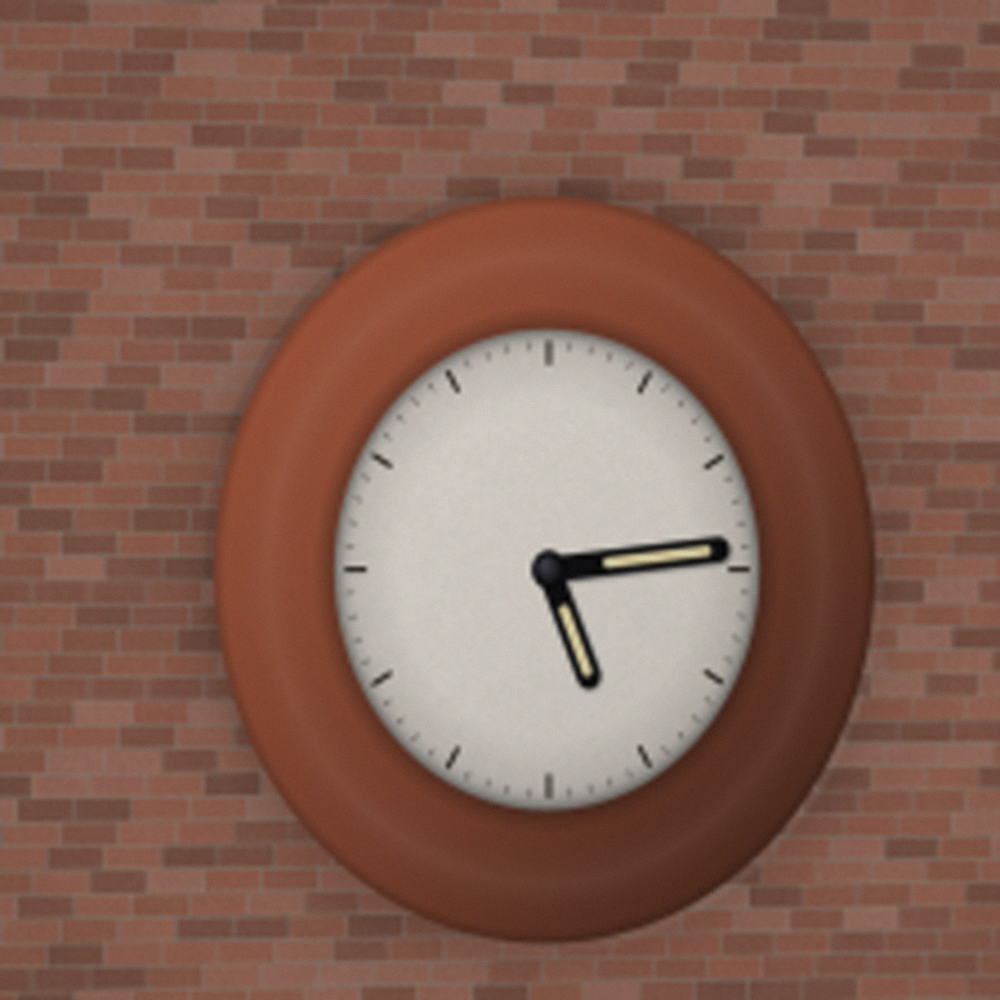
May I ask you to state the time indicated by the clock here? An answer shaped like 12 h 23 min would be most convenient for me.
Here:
5 h 14 min
